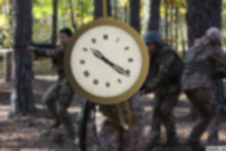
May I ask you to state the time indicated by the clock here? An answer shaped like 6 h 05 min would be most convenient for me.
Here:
10 h 21 min
